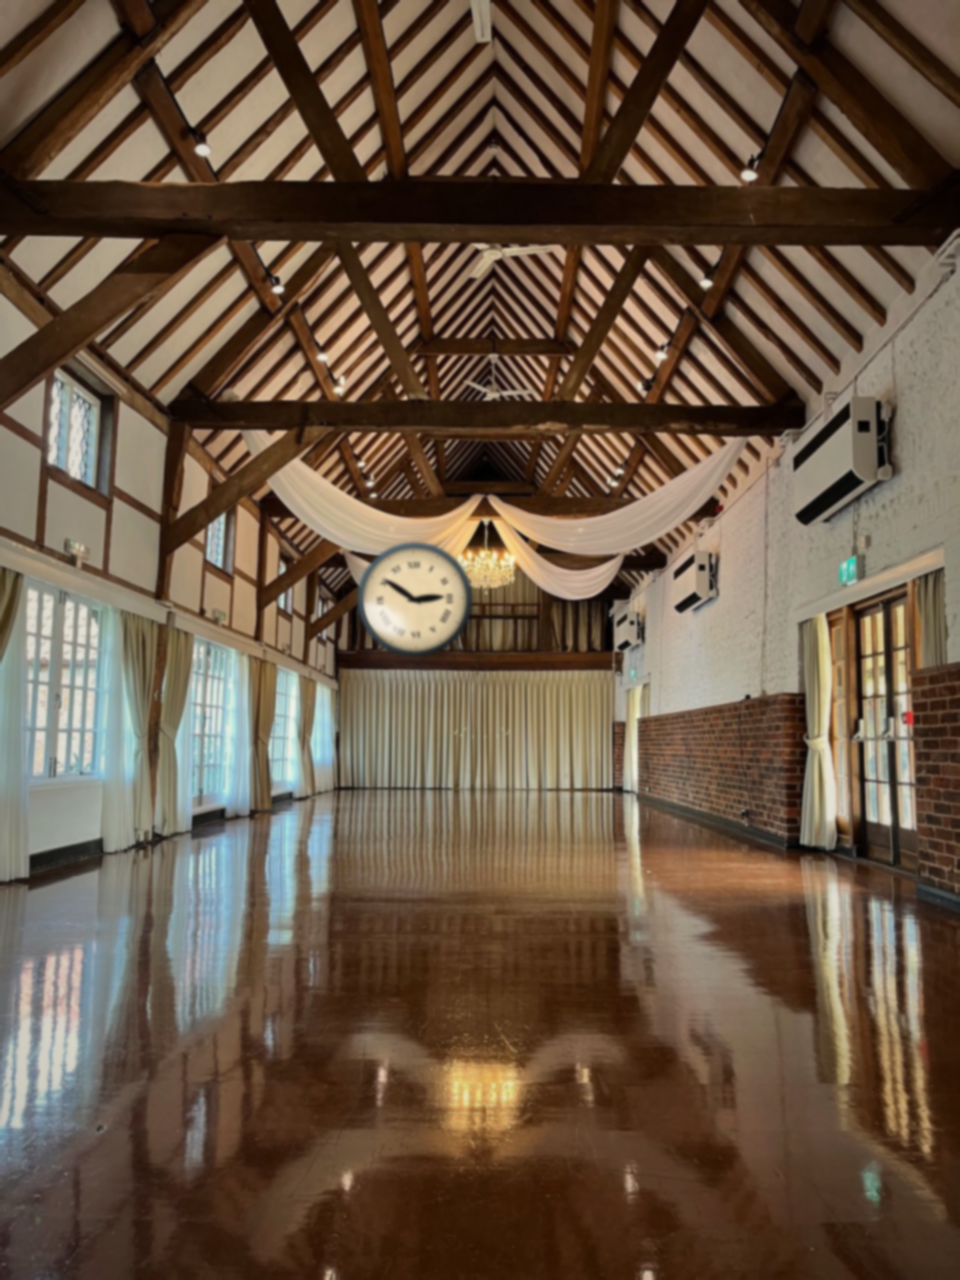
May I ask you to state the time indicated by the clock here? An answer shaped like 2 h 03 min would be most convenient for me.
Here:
2 h 51 min
